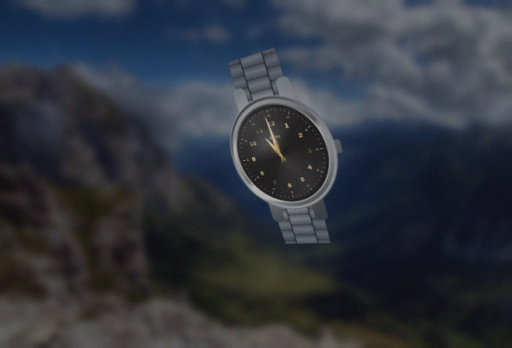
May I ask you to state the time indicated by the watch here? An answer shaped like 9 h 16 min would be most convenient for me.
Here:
10 h 59 min
